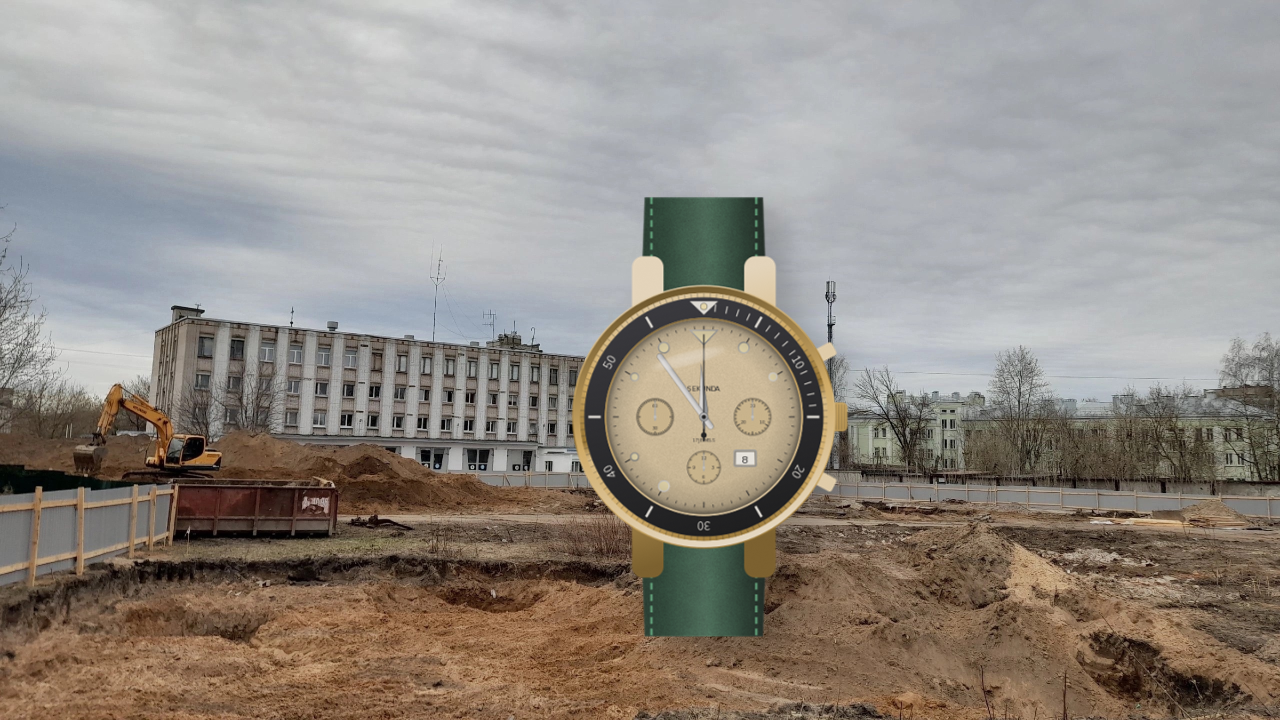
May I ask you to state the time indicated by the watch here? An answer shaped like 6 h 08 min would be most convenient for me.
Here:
11 h 54 min
